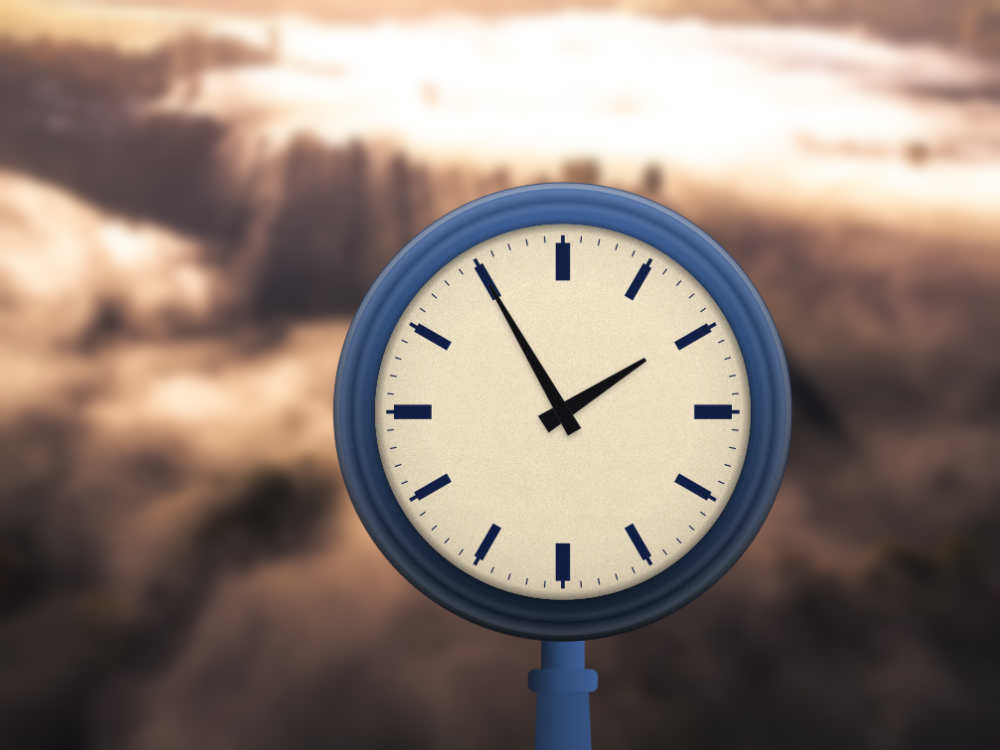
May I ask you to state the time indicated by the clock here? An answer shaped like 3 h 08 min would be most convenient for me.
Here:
1 h 55 min
